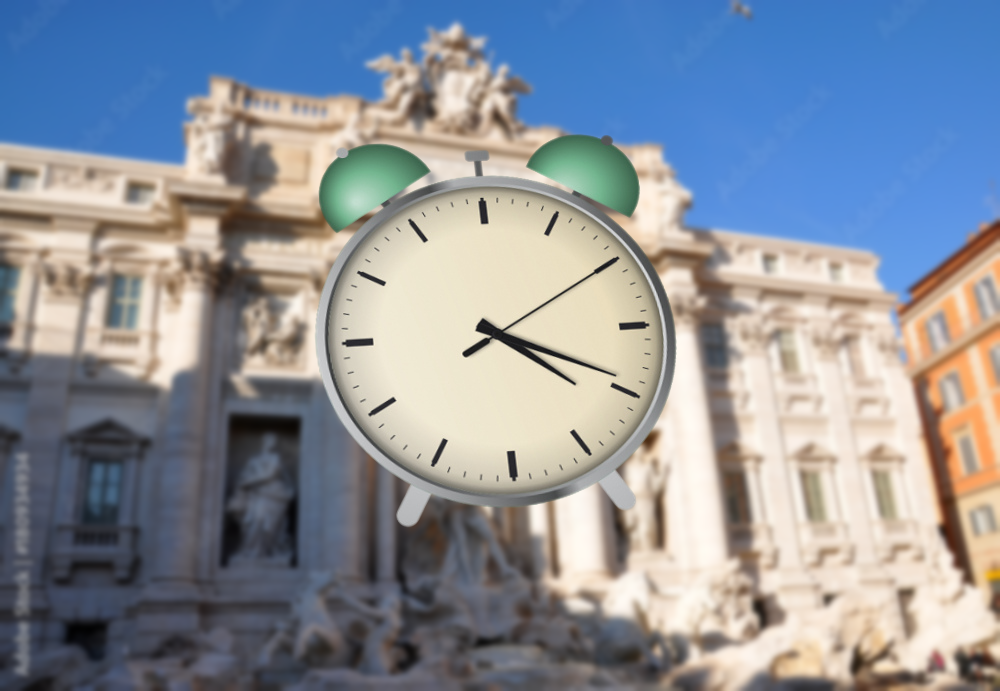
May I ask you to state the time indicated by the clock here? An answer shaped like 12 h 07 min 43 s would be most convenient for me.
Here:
4 h 19 min 10 s
